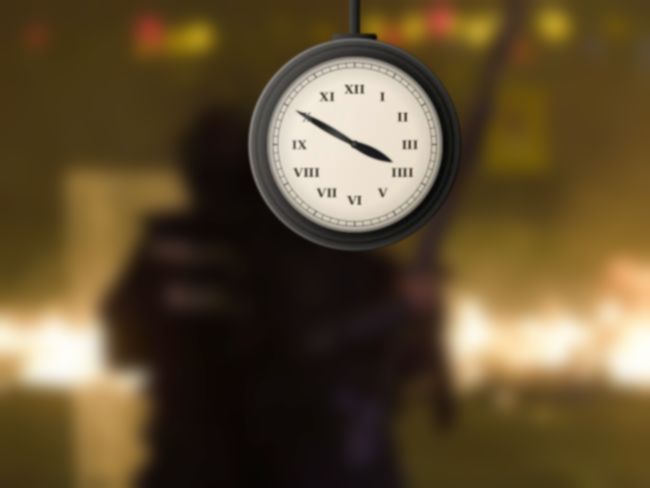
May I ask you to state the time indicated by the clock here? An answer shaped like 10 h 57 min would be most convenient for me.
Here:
3 h 50 min
